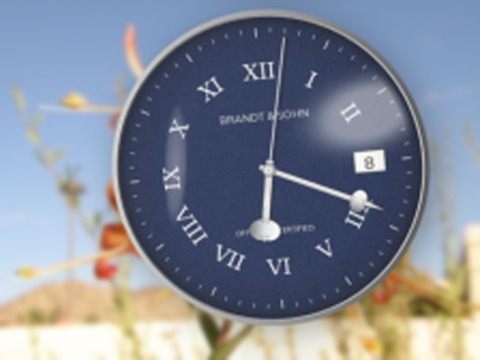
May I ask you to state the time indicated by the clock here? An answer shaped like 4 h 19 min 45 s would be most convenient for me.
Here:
6 h 19 min 02 s
